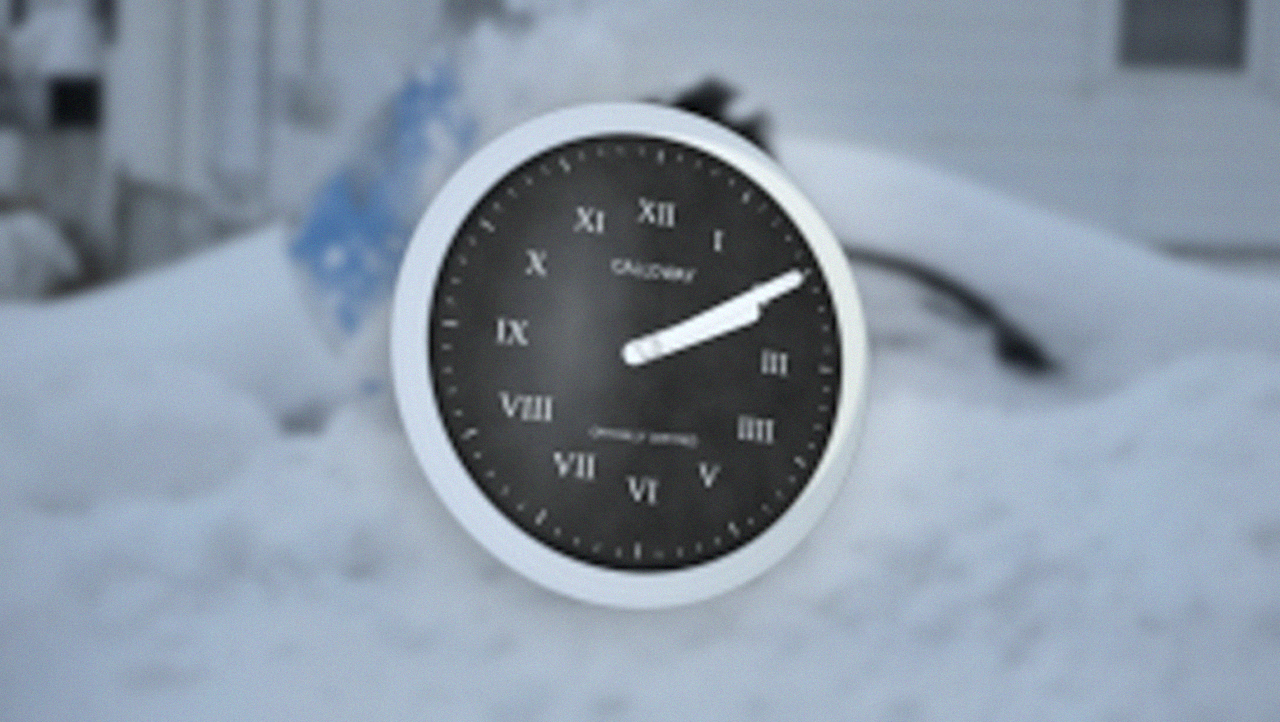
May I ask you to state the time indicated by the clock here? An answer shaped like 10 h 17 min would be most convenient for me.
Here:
2 h 10 min
